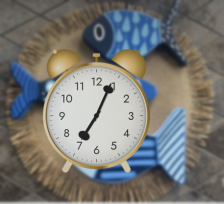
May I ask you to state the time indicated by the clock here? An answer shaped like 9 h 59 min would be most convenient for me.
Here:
7 h 04 min
